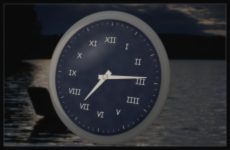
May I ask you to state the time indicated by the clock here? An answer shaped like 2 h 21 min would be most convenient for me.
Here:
7 h 14 min
